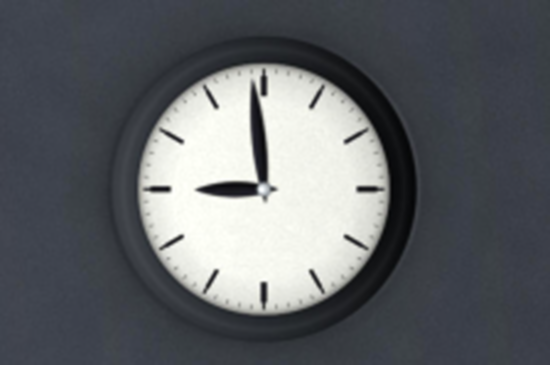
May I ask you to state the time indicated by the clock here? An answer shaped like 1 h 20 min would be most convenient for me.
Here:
8 h 59 min
